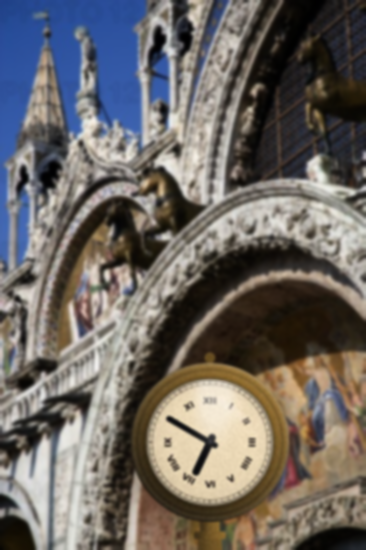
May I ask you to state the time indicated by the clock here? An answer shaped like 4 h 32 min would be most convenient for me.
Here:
6 h 50 min
